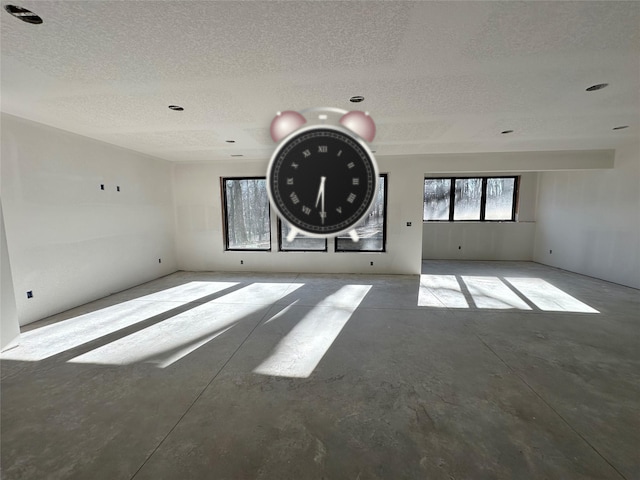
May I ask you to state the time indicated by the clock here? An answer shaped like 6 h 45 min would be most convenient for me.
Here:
6 h 30 min
